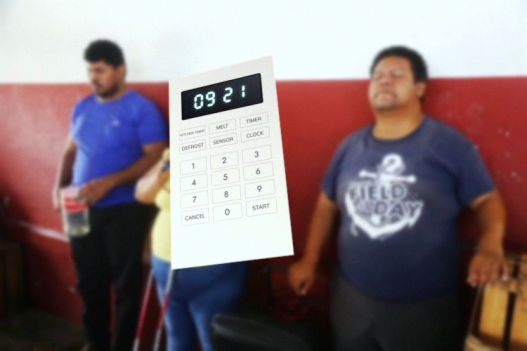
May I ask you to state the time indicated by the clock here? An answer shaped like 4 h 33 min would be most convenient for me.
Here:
9 h 21 min
